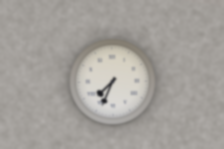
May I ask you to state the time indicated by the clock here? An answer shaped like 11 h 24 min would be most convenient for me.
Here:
7 h 34 min
